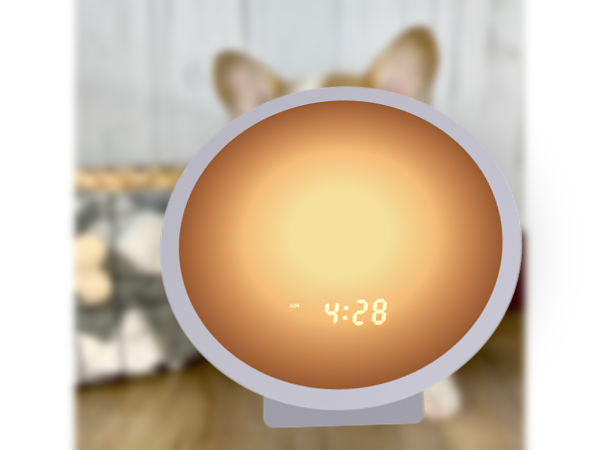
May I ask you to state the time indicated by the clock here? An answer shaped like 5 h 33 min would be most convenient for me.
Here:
4 h 28 min
